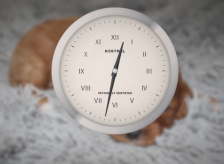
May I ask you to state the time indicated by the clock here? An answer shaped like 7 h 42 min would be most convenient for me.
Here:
12 h 32 min
